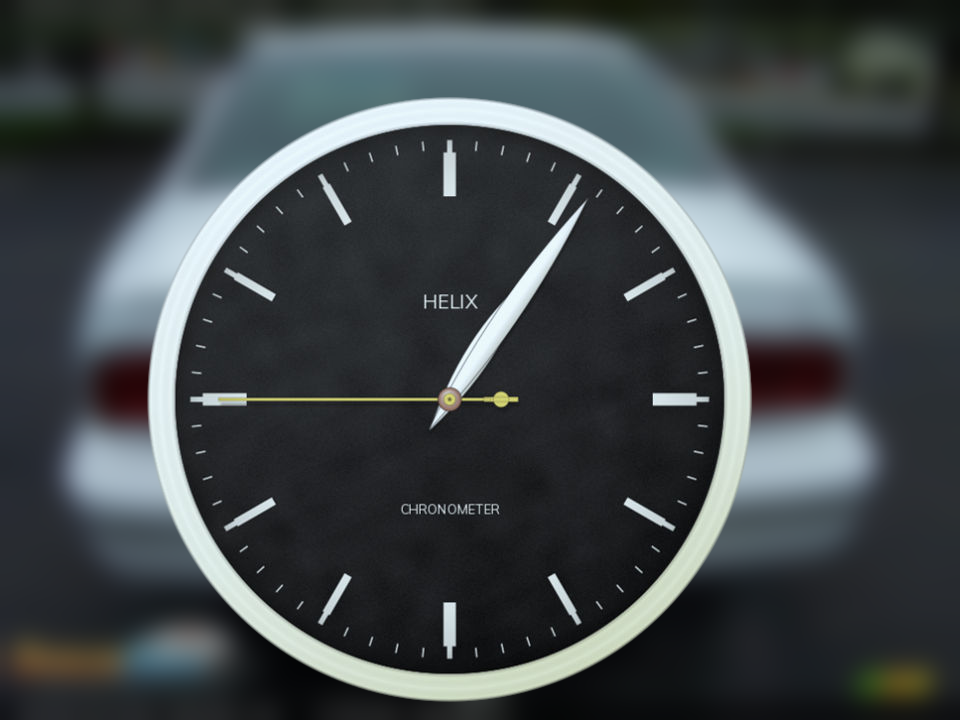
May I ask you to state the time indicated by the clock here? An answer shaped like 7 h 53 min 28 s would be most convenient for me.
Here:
1 h 05 min 45 s
